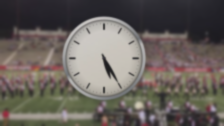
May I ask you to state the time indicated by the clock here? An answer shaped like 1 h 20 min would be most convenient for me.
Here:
5 h 25 min
